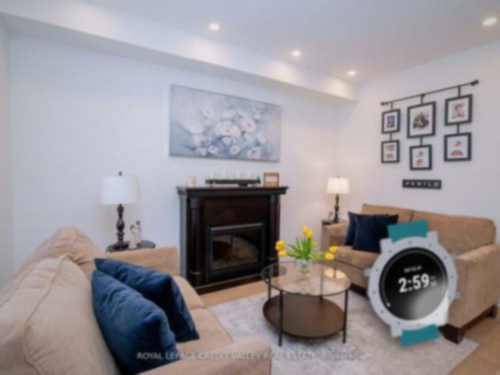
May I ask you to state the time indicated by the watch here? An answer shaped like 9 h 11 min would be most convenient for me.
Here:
2 h 59 min
